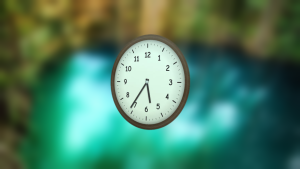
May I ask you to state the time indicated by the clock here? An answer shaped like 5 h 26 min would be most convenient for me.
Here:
5 h 36 min
